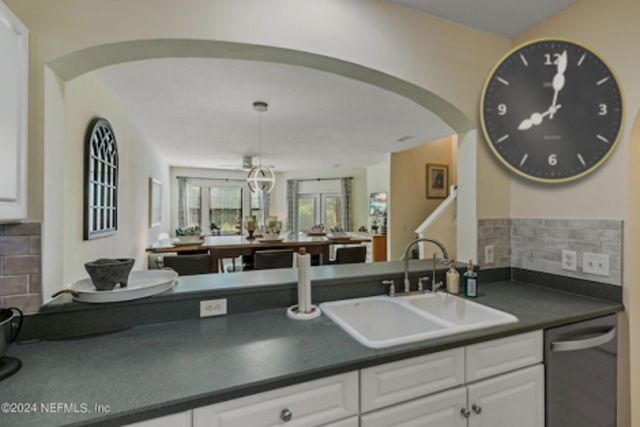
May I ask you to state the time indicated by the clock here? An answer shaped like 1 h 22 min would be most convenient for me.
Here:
8 h 02 min
